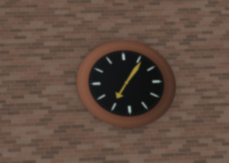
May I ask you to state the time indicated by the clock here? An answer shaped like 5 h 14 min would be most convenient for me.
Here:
7 h 06 min
